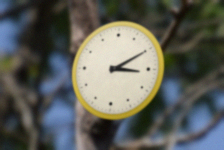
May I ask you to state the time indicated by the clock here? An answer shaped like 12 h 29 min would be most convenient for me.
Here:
3 h 10 min
